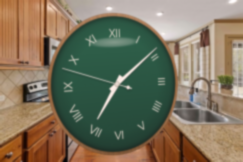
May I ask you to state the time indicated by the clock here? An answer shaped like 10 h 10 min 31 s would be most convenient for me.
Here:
7 h 08 min 48 s
